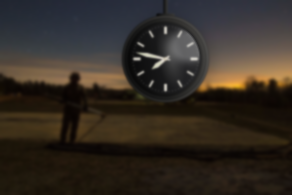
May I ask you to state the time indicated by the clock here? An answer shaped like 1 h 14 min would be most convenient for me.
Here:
7 h 47 min
